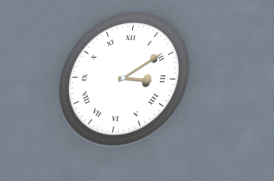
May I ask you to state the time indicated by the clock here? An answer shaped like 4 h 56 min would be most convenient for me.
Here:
3 h 09 min
